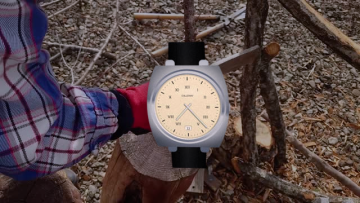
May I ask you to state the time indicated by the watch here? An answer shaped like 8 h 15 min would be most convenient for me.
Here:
7 h 23 min
